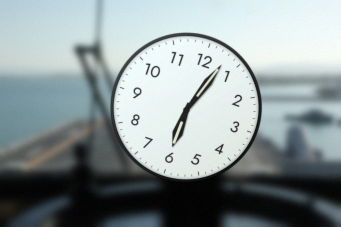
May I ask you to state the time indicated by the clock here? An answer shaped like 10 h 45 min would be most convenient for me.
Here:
6 h 03 min
